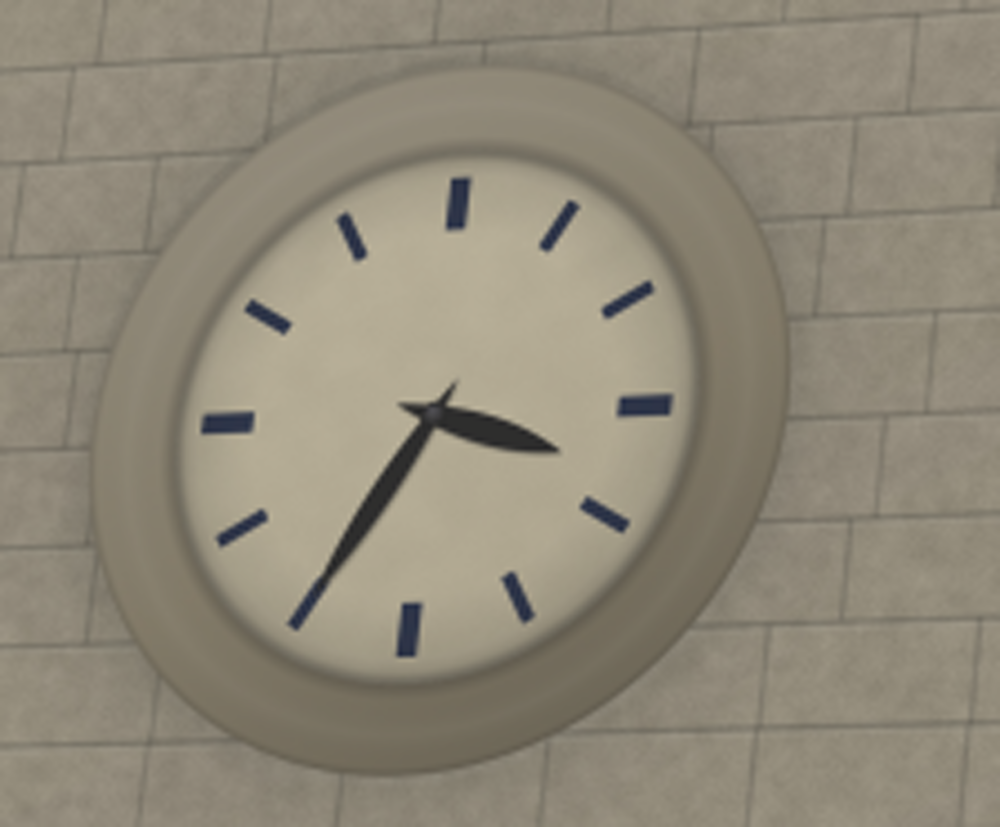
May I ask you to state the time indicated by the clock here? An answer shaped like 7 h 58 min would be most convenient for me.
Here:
3 h 35 min
